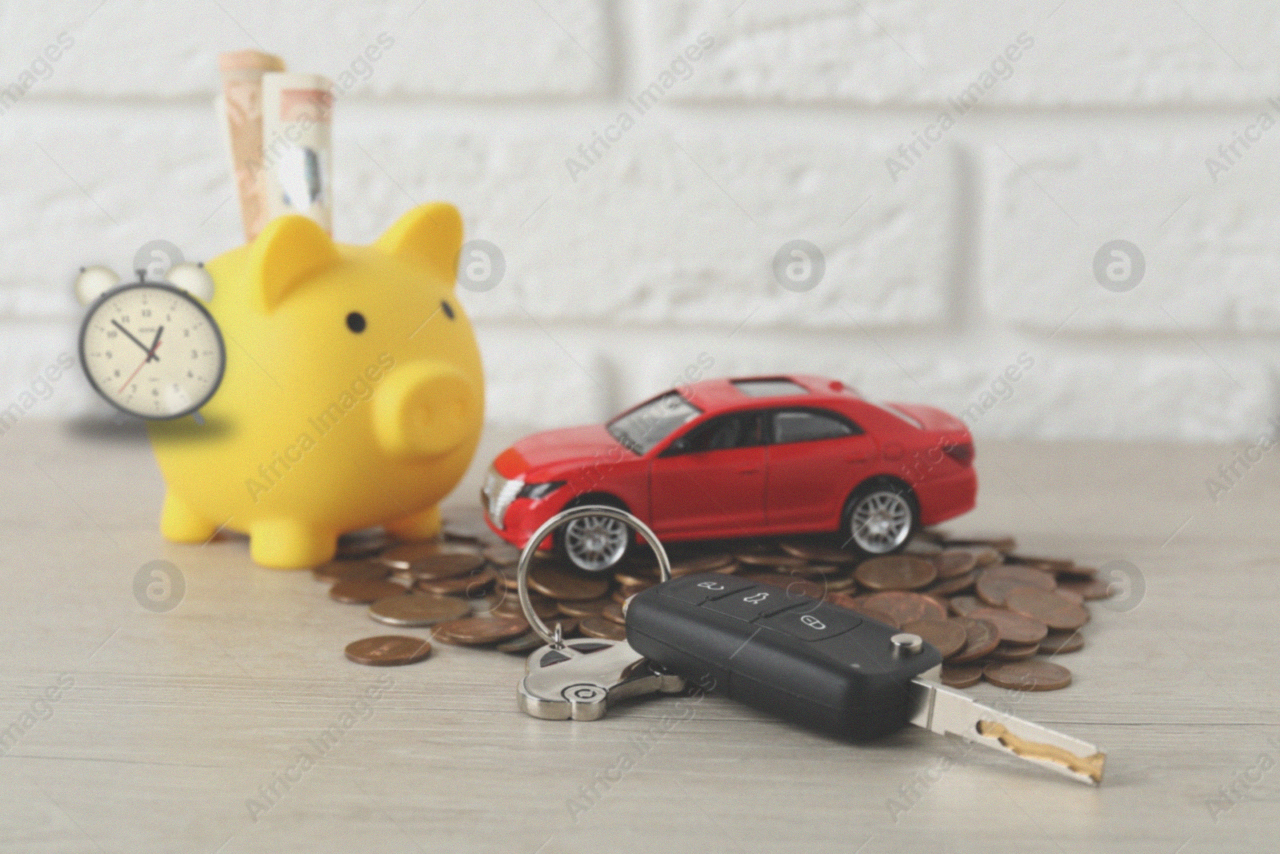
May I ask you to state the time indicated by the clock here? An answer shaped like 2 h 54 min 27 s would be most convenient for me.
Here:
12 h 52 min 37 s
